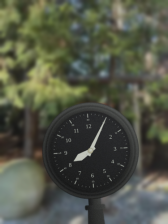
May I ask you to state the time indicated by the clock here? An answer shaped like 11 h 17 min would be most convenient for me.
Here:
8 h 05 min
